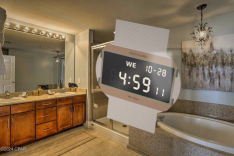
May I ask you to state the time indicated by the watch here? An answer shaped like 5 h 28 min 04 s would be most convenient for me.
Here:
4 h 59 min 11 s
